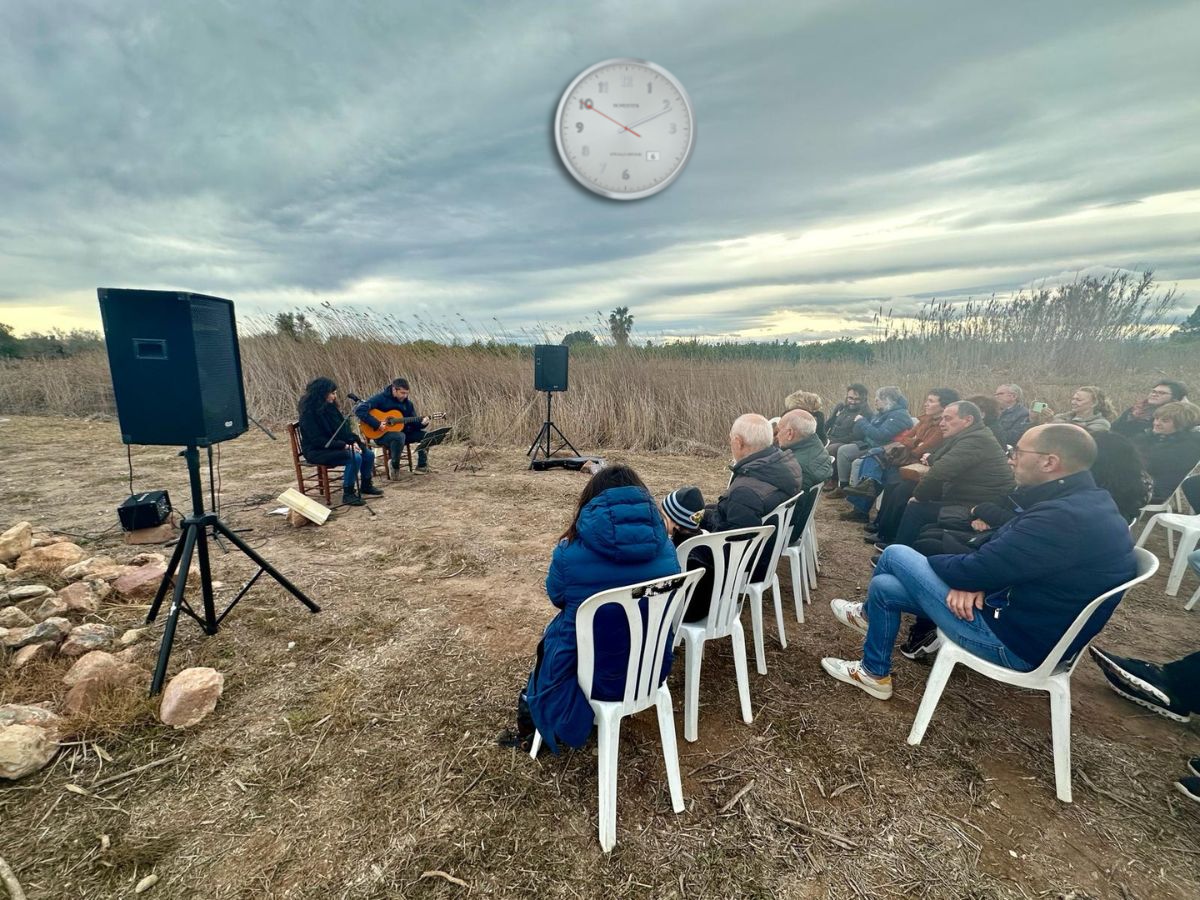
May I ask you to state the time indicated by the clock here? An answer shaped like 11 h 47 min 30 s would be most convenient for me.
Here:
2 h 10 min 50 s
